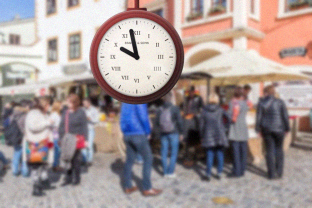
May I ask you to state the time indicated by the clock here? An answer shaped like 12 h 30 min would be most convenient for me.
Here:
9 h 58 min
